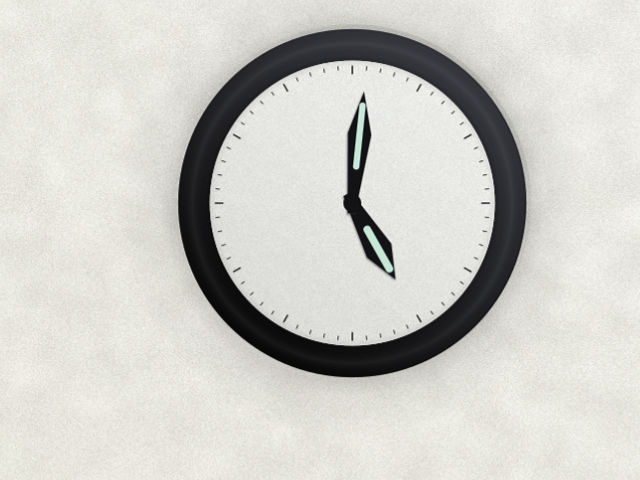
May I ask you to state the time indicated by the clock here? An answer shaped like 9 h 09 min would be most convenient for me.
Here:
5 h 01 min
